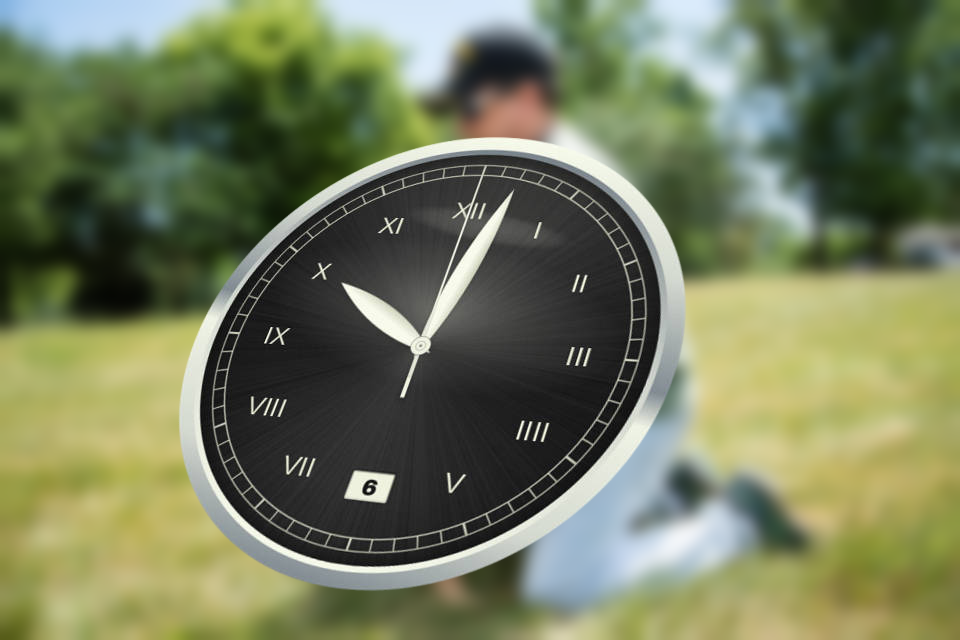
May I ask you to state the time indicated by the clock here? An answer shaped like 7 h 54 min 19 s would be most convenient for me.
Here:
10 h 02 min 00 s
